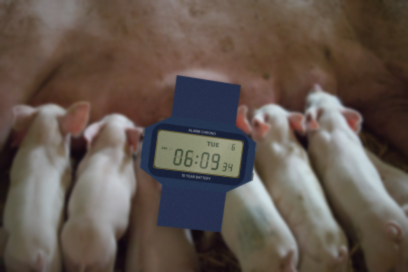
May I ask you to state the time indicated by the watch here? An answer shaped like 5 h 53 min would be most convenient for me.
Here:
6 h 09 min
